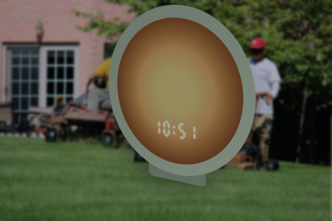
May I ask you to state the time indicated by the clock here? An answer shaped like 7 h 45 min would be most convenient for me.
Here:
10 h 51 min
